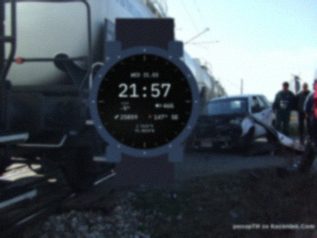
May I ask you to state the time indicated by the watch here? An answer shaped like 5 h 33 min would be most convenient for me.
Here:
21 h 57 min
